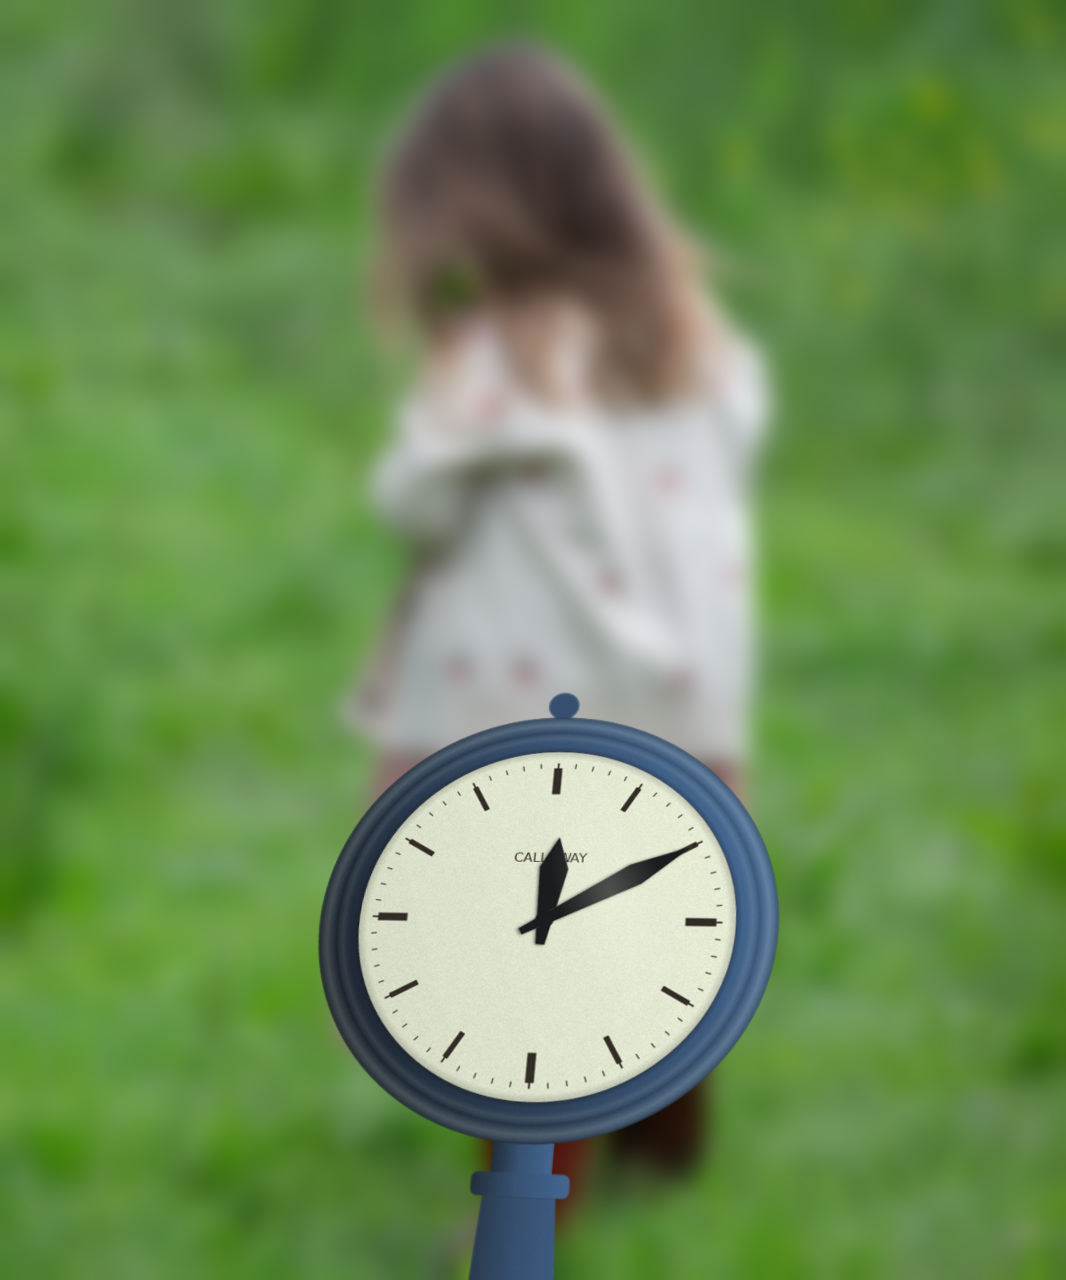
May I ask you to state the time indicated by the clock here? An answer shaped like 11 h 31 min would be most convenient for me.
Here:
12 h 10 min
